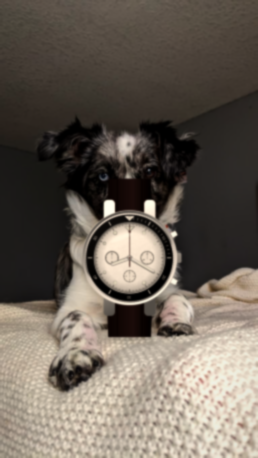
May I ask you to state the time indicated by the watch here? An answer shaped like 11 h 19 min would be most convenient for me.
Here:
8 h 20 min
